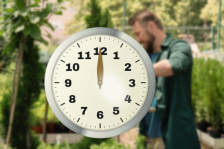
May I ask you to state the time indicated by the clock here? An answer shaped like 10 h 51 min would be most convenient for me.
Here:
12 h 00 min
